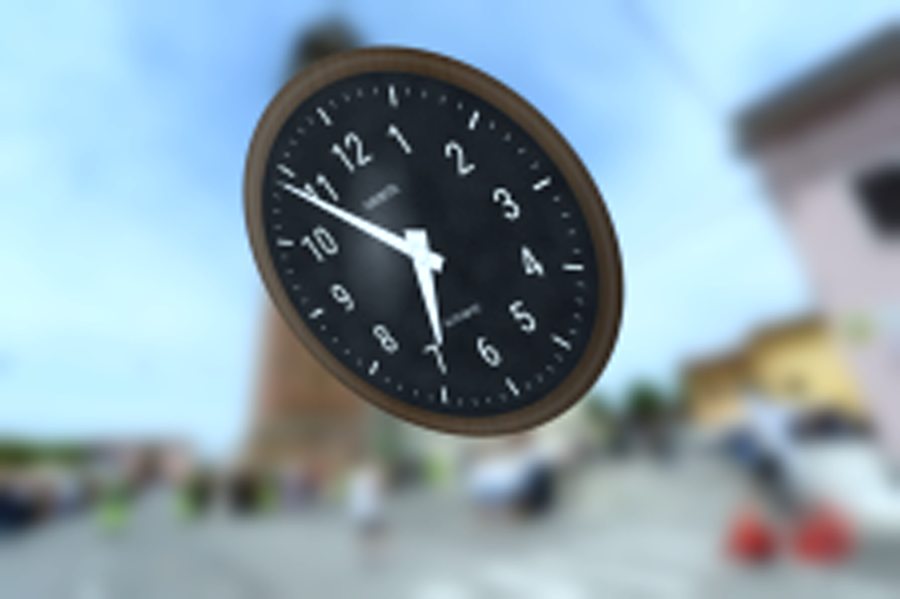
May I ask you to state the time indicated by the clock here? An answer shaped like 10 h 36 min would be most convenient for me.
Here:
6 h 54 min
